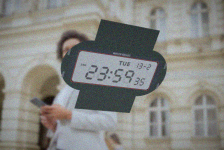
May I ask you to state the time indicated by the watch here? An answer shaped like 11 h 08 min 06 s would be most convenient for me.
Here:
23 h 59 min 35 s
